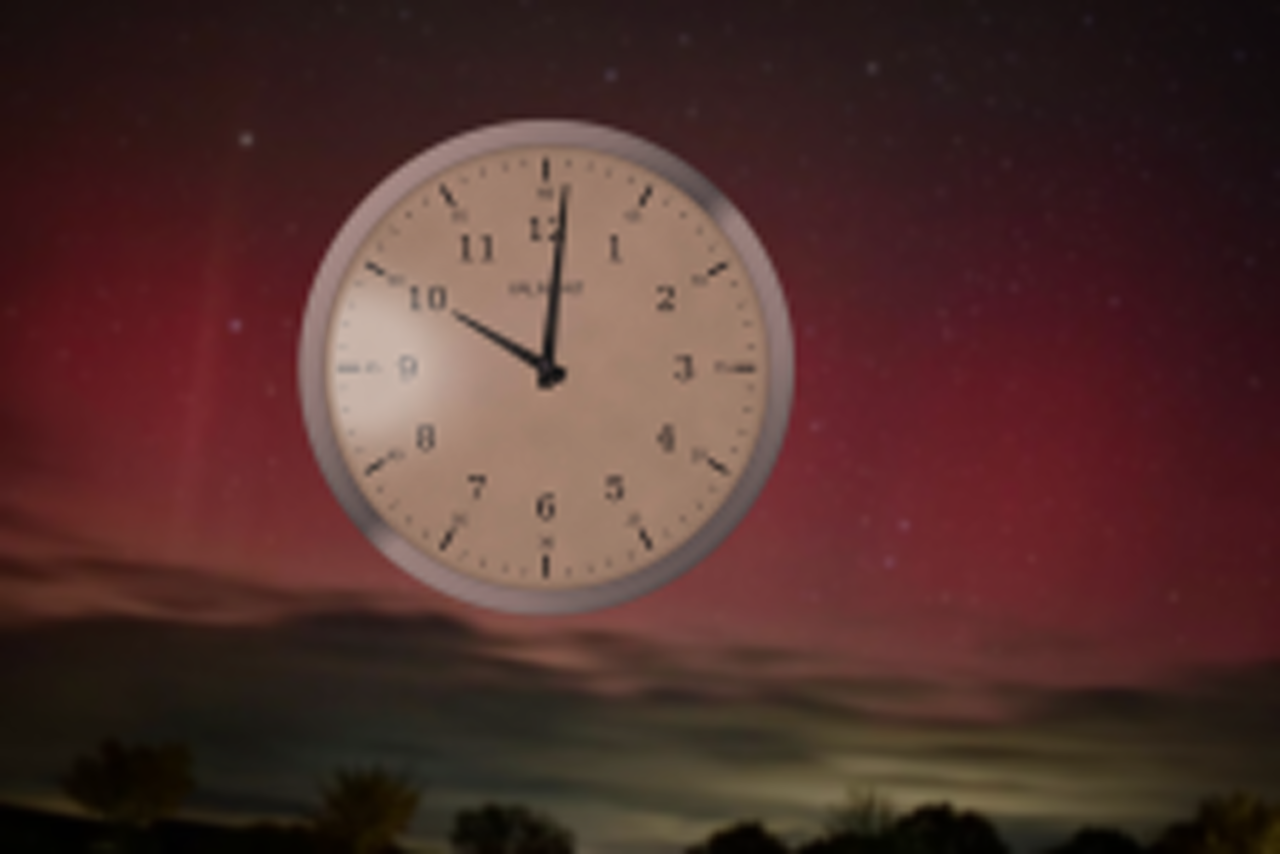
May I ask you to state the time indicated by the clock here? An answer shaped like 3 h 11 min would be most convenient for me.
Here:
10 h 01 min
